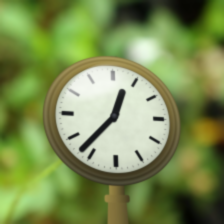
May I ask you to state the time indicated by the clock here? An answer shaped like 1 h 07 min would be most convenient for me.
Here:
12 h 37 min
